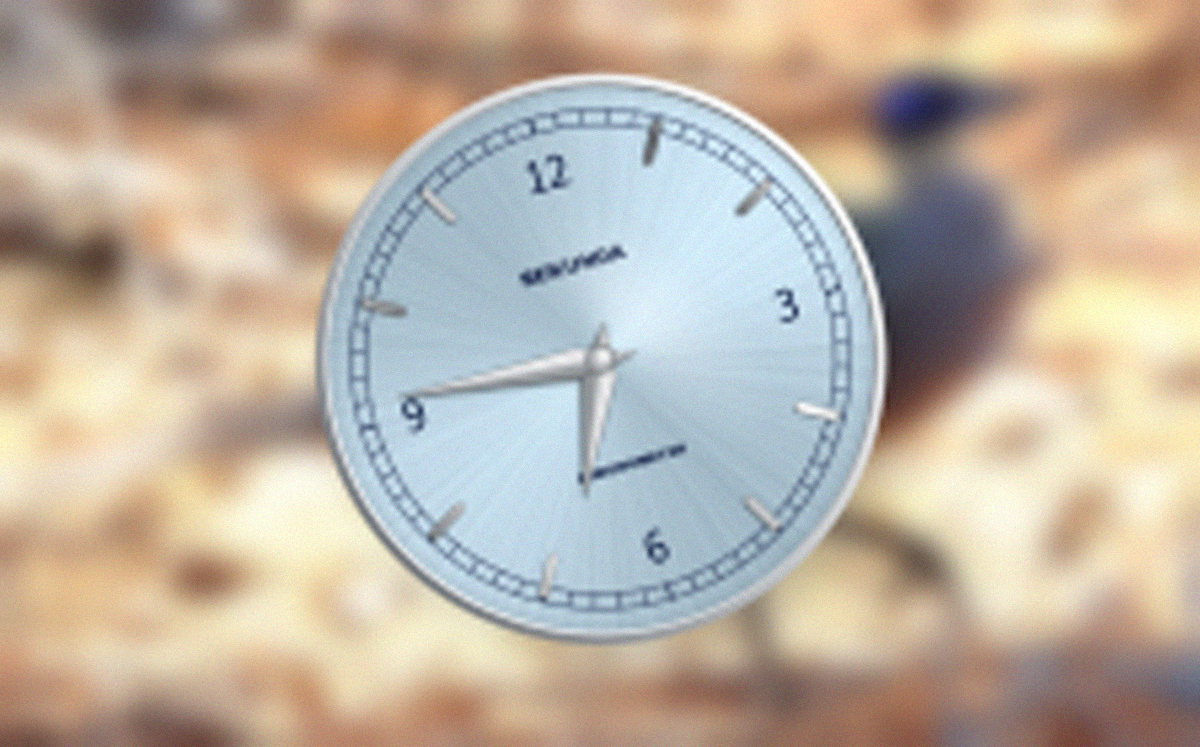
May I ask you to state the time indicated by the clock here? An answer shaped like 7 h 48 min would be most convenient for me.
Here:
6 h 46 min
